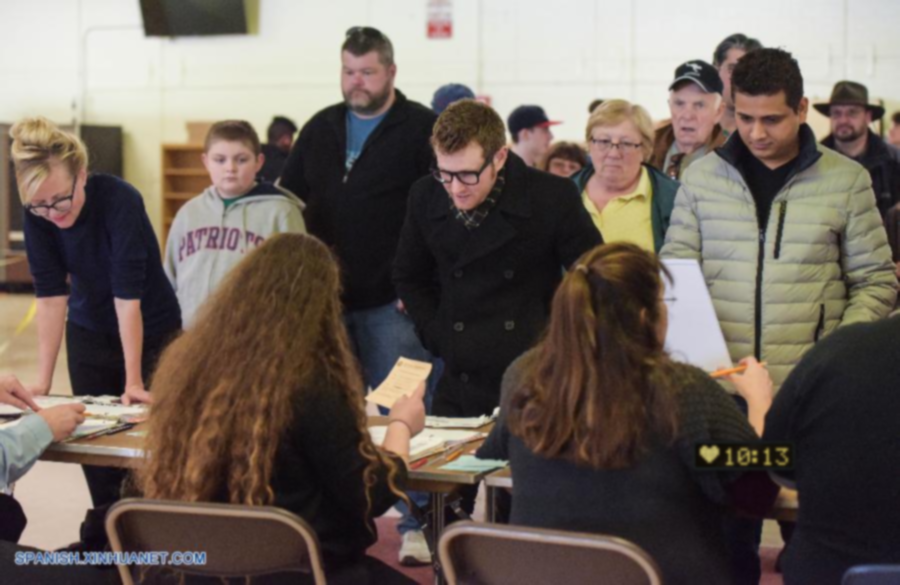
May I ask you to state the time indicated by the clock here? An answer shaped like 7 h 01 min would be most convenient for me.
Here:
10 h 13 min
